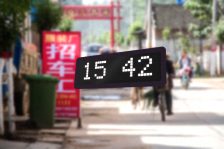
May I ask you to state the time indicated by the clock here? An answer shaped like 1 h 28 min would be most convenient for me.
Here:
15 h 42 min
